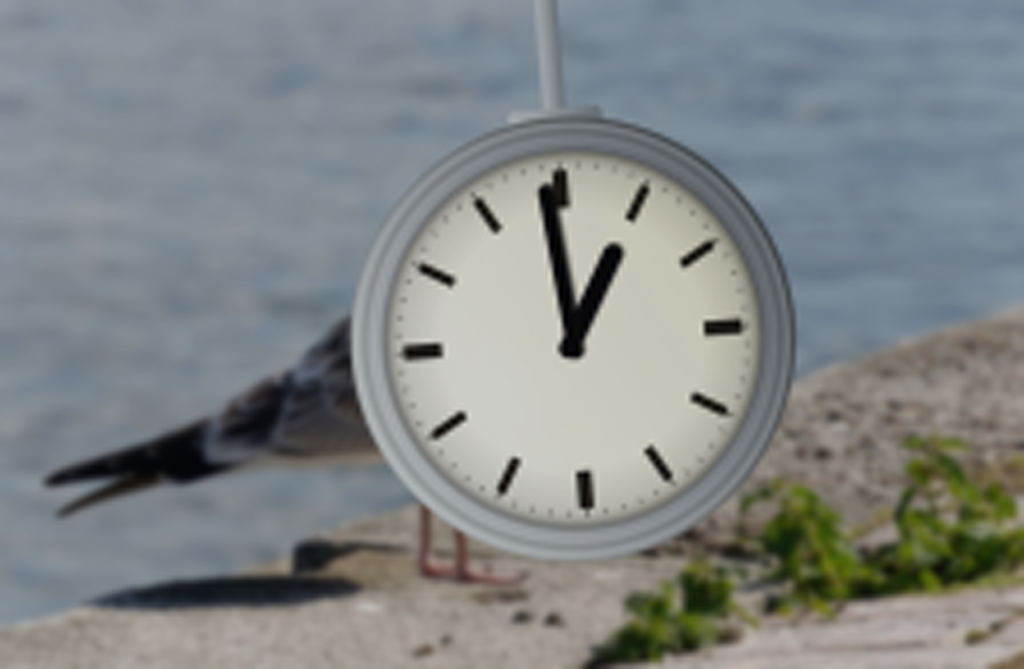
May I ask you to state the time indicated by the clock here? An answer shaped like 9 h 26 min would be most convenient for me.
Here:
12 h 59 min
